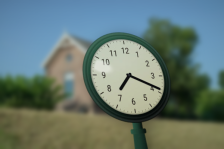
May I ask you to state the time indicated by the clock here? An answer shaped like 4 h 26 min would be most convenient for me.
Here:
7 h 19 min
